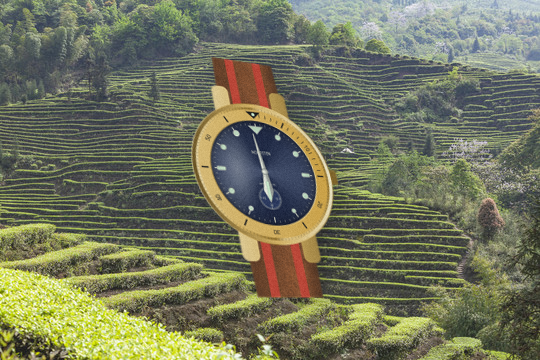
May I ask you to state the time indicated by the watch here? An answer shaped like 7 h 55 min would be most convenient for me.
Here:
5 h 59 min
